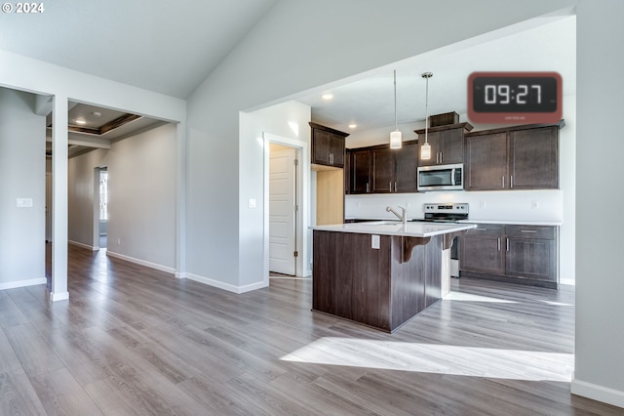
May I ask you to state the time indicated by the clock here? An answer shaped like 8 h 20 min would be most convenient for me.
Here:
9 h 27 min
